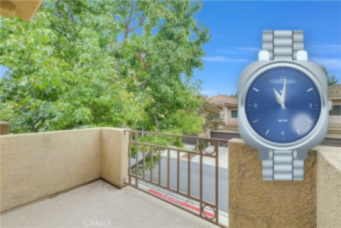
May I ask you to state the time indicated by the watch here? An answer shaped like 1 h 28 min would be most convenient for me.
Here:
11 h 01 min
